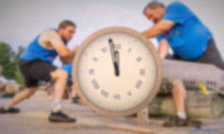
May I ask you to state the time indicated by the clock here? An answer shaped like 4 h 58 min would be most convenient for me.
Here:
11 h 58 min
